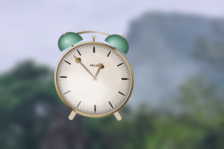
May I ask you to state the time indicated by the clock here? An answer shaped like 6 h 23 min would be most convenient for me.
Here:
12 h 53 min
